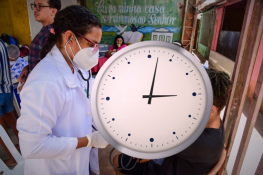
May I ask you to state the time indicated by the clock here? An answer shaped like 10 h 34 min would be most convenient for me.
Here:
3 h 02 min
